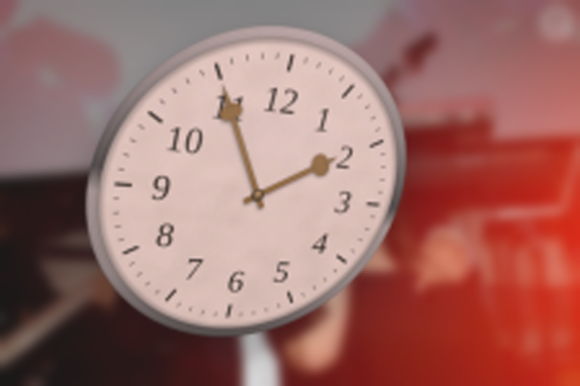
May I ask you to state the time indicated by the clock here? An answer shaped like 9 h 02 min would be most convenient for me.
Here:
1 h 55 min
